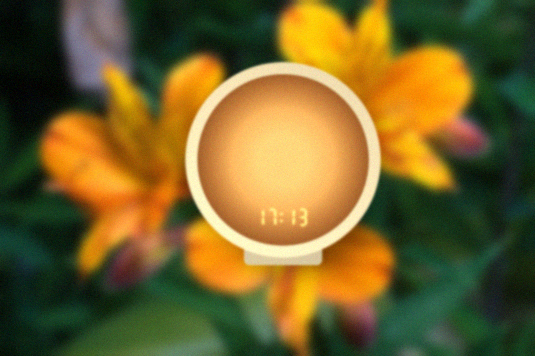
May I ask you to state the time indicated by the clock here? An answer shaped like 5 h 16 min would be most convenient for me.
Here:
17 h 13 min
